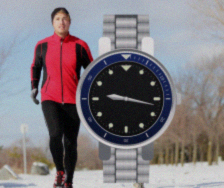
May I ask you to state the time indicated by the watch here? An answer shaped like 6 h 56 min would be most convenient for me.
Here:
9 h 17 min
